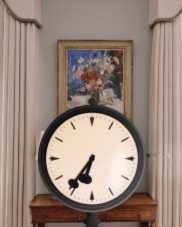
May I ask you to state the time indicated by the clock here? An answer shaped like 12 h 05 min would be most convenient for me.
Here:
6 h 36 min
